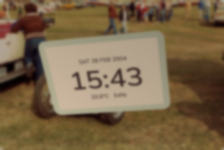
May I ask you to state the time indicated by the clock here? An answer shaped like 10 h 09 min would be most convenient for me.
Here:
15 h 43 min
